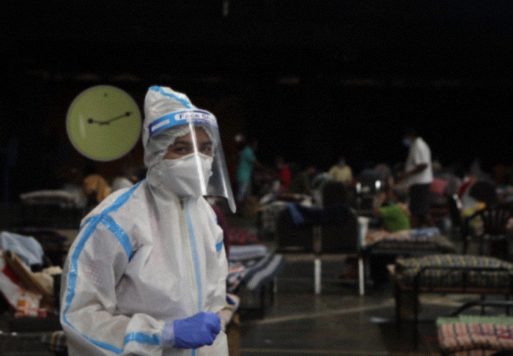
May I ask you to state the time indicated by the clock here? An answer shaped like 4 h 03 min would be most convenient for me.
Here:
9 h 11 min
